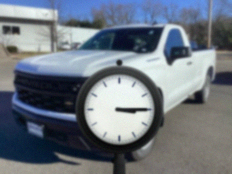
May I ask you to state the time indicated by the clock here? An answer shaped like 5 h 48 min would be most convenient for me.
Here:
3 h 15 min
